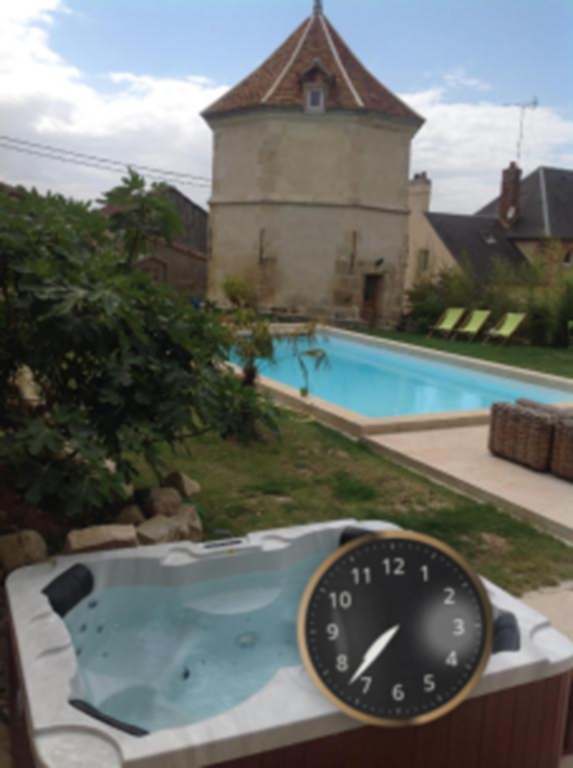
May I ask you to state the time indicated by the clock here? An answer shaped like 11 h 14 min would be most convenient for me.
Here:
7 h 37 min
